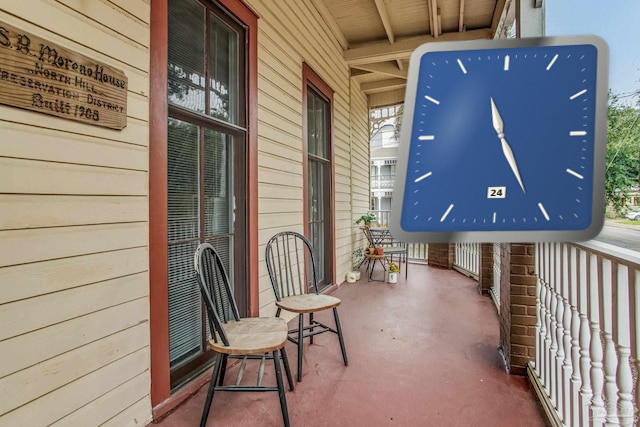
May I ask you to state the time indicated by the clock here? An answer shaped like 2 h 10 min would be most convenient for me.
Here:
11 h 26 min
